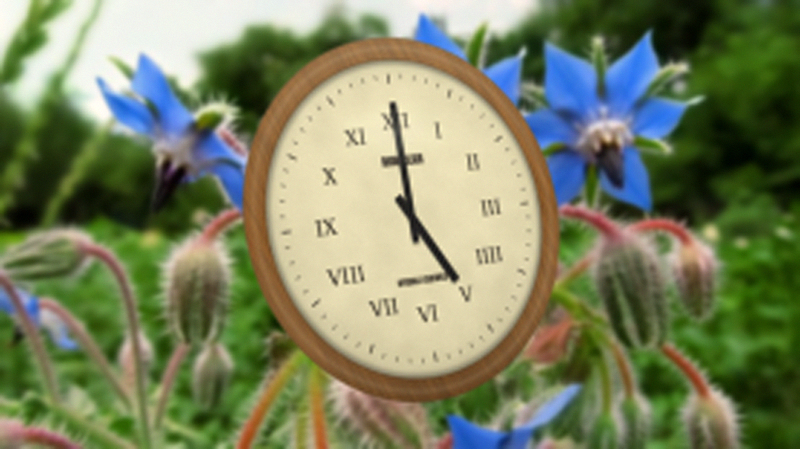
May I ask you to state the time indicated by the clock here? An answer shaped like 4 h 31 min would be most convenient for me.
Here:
5 h 00 min
